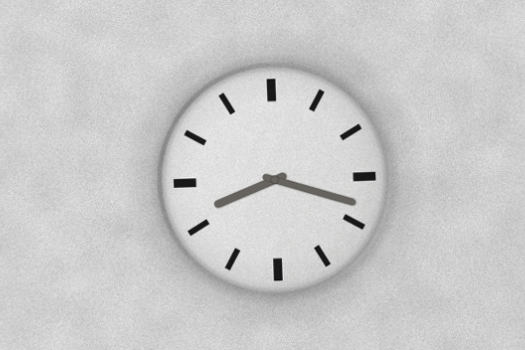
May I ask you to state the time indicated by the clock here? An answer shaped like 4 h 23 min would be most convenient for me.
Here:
8 h 18 min
